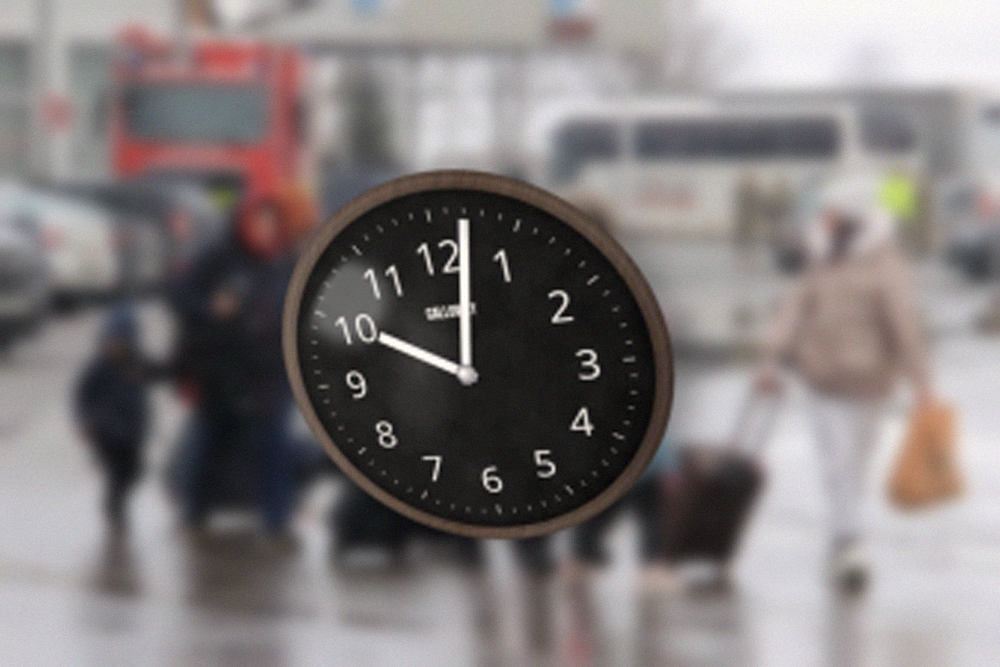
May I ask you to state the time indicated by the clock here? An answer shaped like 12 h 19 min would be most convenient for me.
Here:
10 h 02 min
